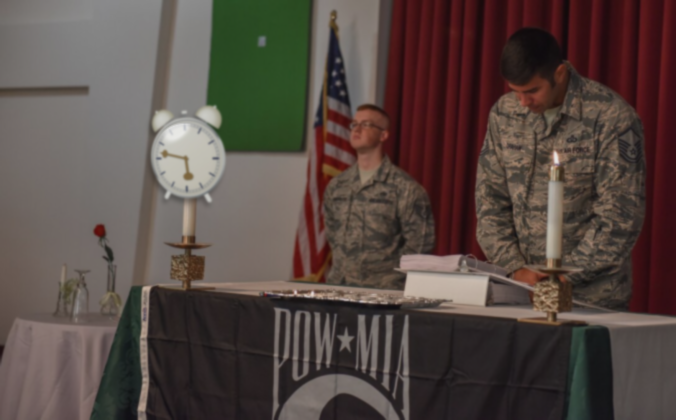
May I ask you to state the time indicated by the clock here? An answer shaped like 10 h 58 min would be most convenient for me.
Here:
5 h 47 min
